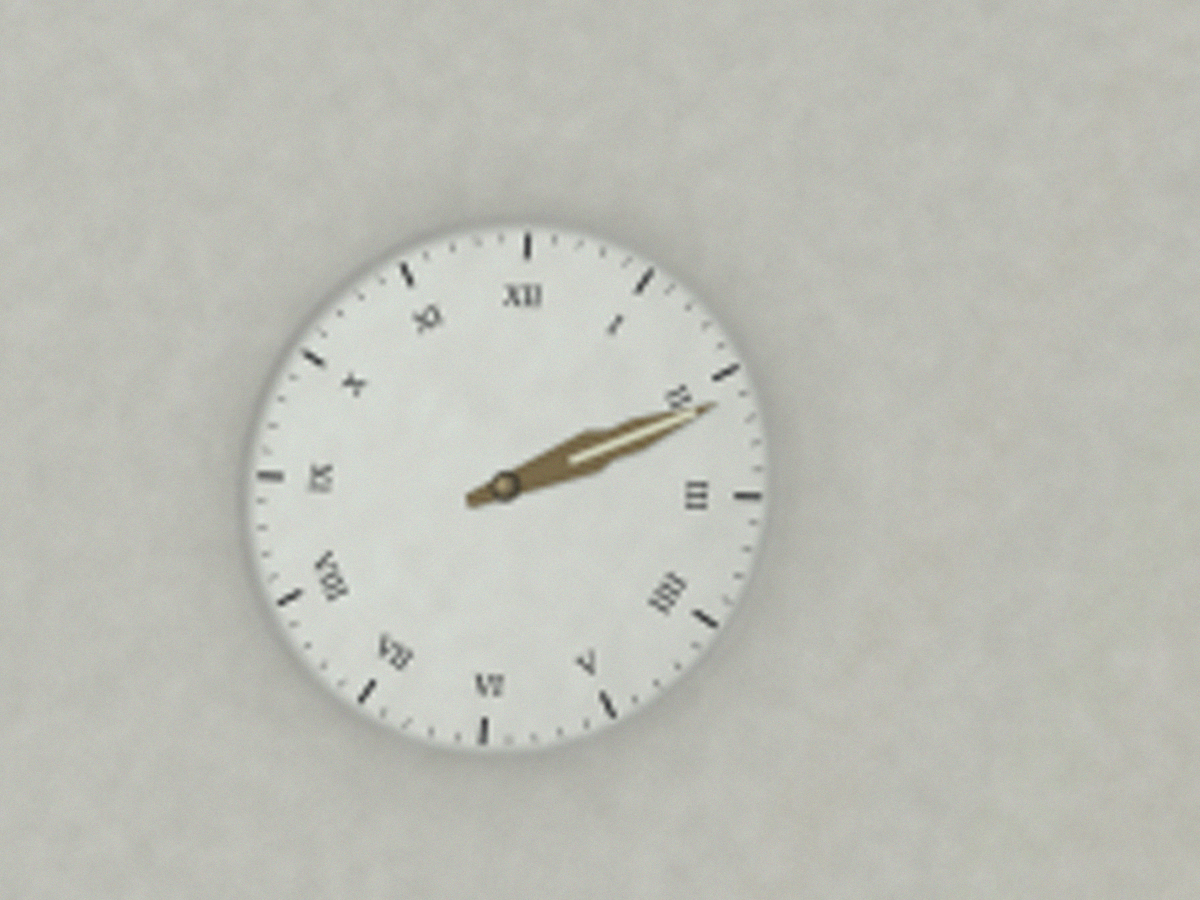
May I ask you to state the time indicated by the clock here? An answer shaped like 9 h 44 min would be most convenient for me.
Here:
2 h 11 min
